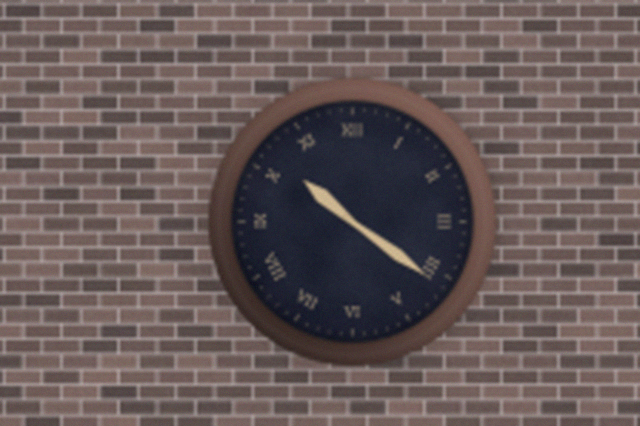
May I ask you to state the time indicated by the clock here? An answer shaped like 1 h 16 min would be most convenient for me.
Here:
10 h 21 min
